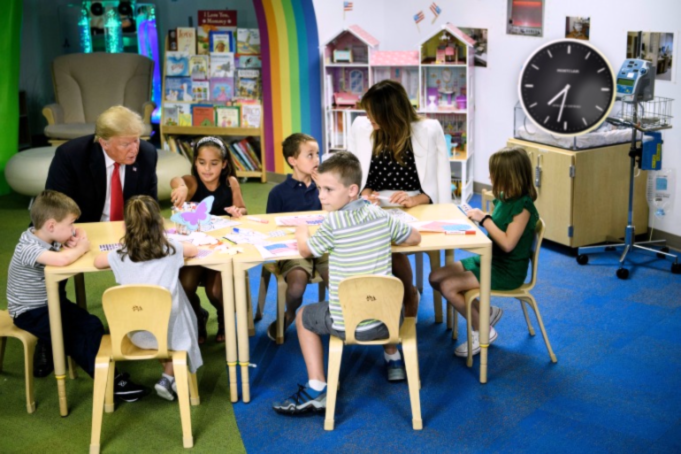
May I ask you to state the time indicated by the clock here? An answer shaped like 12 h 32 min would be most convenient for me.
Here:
7 h 32 min
